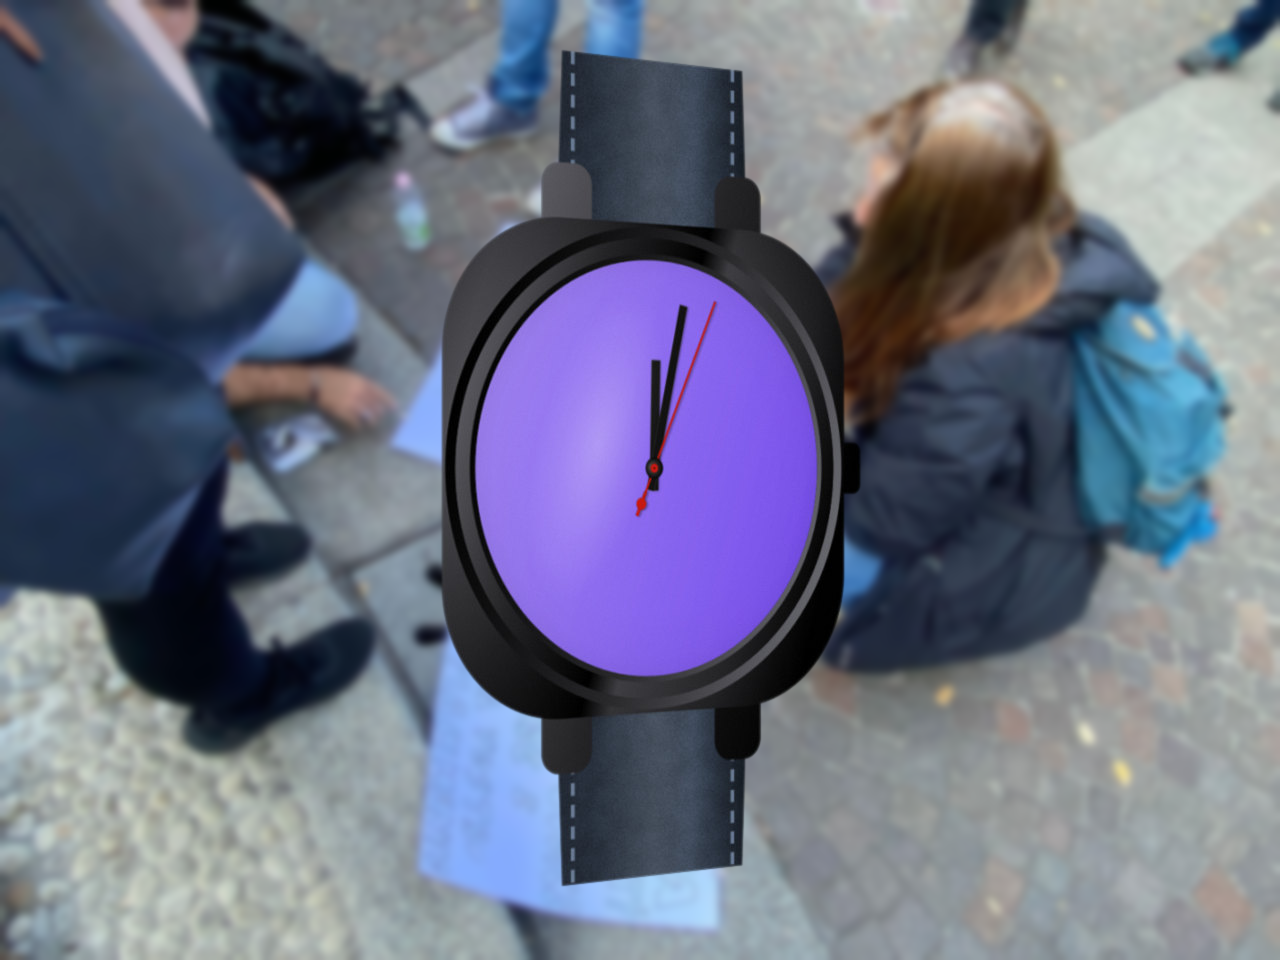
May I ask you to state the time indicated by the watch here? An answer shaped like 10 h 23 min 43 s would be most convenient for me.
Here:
12 h 02 min 04 s
